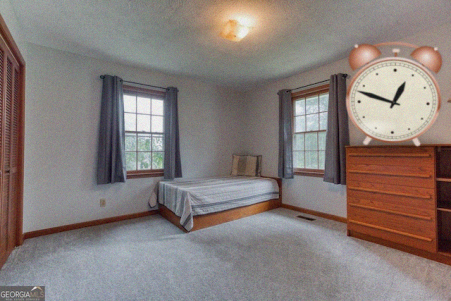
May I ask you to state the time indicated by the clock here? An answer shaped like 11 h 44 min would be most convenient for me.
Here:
12 h 48 min
